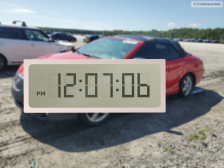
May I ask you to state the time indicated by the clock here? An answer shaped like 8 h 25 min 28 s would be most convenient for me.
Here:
12 h 07 min 06 s
